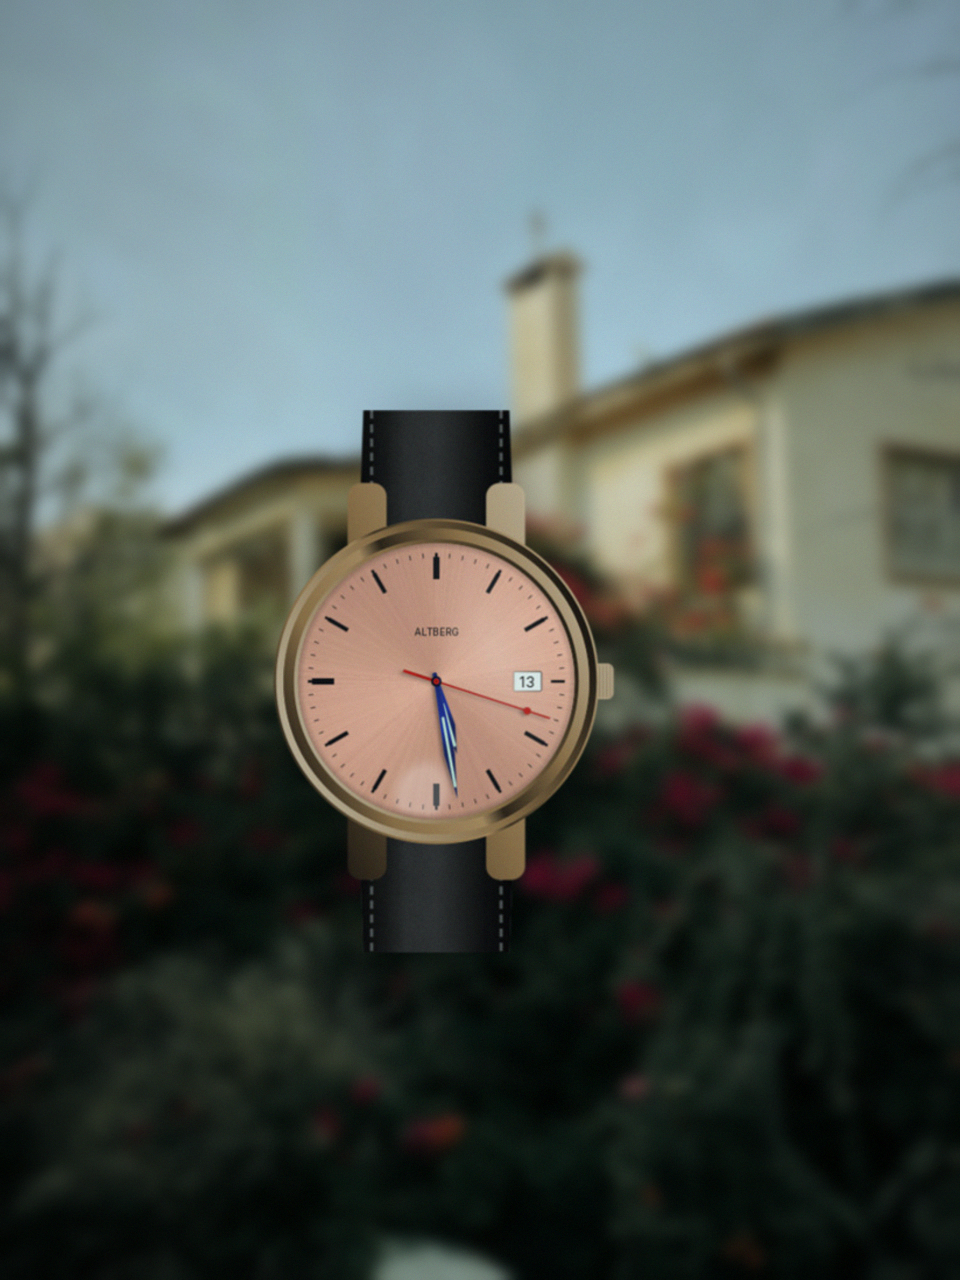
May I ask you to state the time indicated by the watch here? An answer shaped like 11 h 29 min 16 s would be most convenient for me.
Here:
5 h 28 min 18 s
